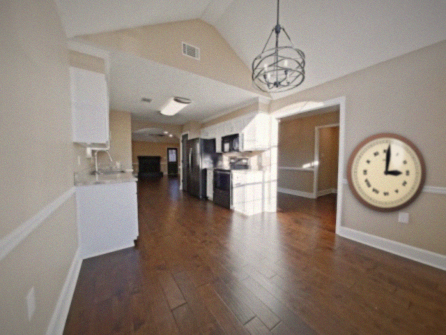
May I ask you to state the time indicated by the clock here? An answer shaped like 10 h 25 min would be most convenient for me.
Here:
3 h 01 min
